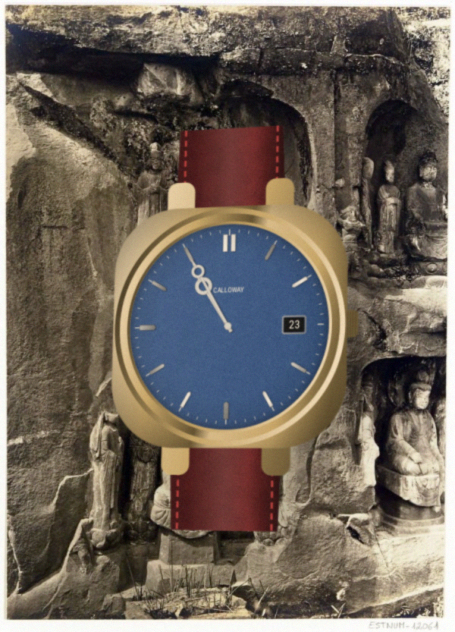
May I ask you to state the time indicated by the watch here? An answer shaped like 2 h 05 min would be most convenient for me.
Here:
10 h 55 min
